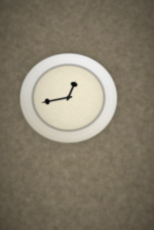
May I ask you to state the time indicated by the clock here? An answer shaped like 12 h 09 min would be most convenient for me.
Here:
12 h 43 min
